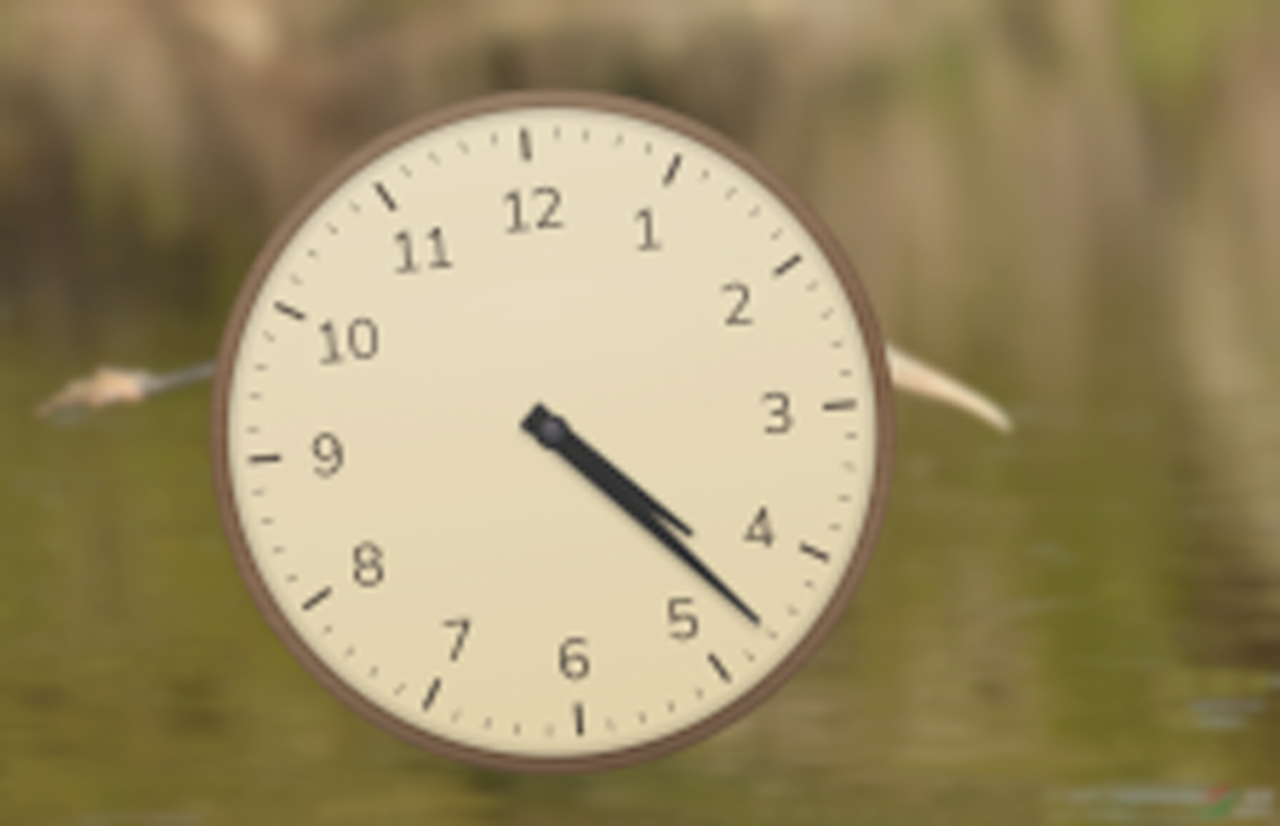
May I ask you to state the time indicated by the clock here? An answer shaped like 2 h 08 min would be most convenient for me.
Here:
4 h 23 min
